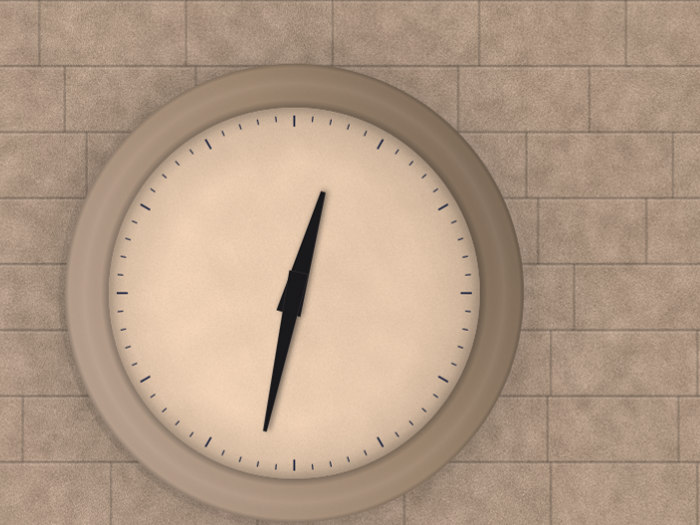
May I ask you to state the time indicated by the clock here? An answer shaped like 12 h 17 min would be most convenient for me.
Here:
12 h 32 min
